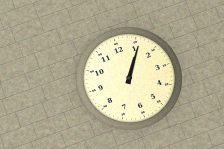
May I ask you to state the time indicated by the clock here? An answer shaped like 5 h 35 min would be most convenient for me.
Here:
1 h 06 min
